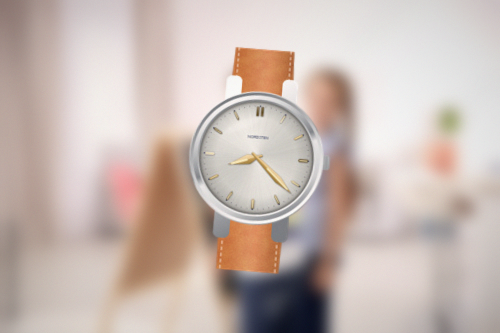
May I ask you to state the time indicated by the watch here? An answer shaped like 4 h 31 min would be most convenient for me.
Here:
8 h 22 min
